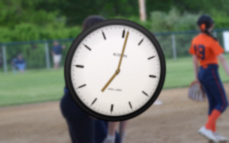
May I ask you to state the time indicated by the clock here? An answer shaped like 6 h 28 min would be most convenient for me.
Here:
7 h 01 min
